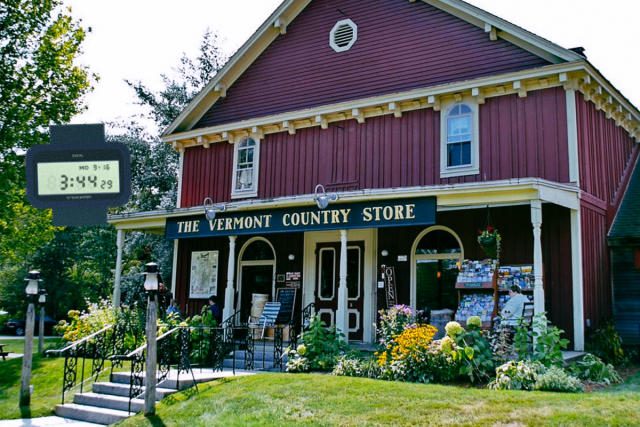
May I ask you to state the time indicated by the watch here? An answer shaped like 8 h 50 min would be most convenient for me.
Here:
3 h 44 min
